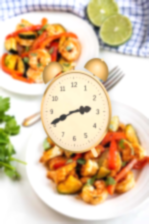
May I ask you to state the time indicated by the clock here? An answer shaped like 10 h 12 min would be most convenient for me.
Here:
2 h 41 min
